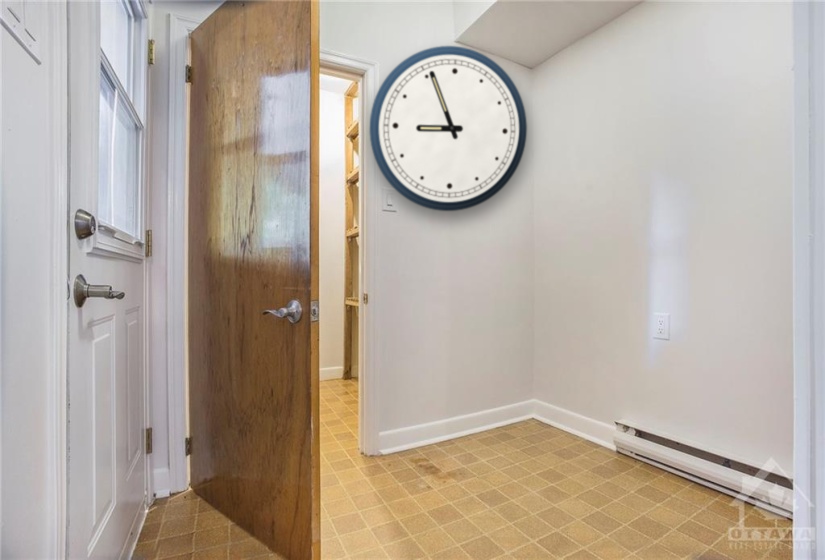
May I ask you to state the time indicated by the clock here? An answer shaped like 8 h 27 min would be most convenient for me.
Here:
8 h 56 min
